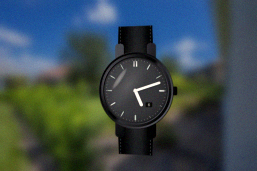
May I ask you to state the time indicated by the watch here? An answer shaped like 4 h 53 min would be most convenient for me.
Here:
5 h 12 min
